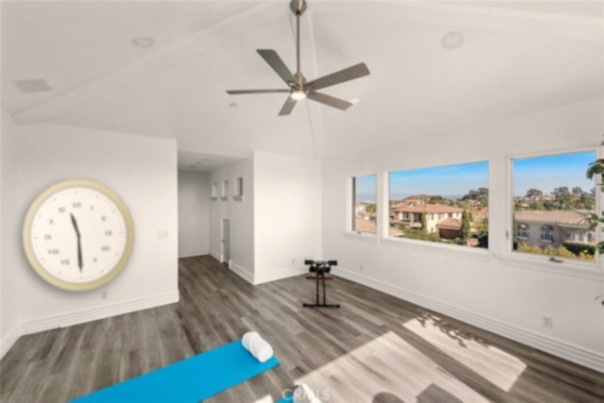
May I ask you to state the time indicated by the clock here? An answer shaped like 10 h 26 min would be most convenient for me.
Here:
11 h 30 min
